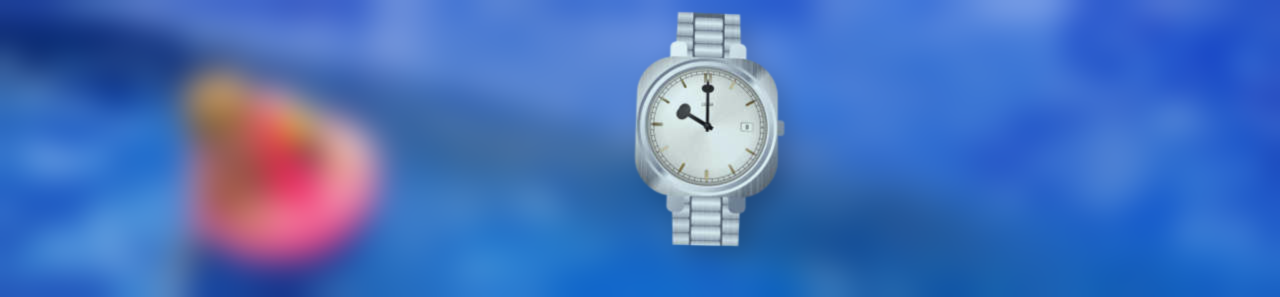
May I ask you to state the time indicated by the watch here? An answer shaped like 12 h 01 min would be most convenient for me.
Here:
10 h 00 min
